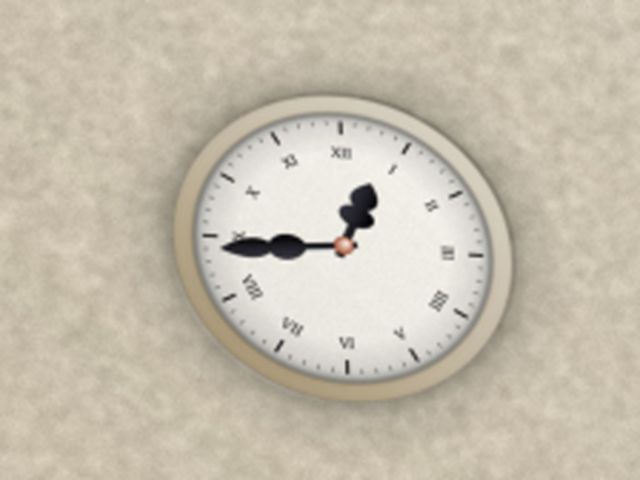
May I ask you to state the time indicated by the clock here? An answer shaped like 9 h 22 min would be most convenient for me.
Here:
12 h 44 min
